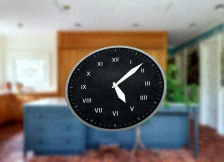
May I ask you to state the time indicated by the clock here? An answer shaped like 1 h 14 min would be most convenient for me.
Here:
5 h 08 min
